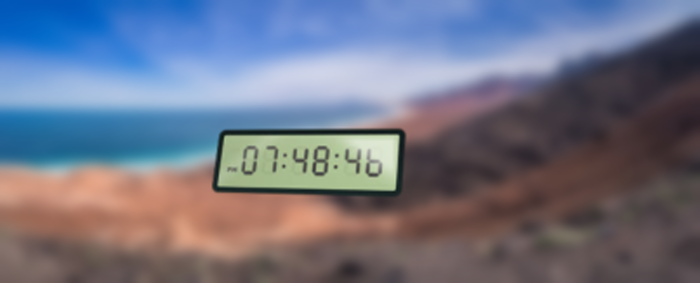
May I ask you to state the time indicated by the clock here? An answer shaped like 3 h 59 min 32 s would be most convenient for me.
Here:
7 h 48 min 46 s
